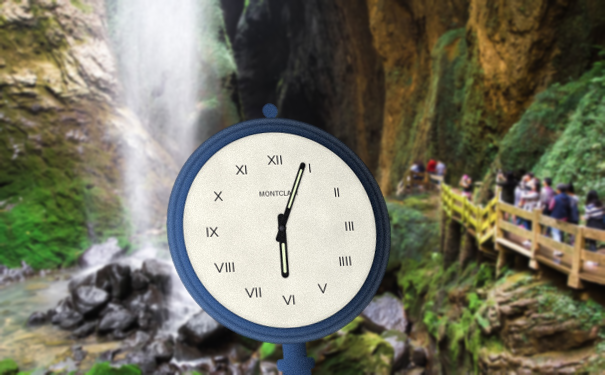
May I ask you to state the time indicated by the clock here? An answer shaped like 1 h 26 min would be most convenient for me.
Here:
6 h 04 min
